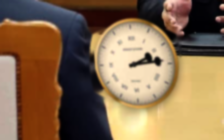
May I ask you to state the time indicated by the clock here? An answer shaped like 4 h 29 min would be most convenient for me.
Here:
2 h 14 min
